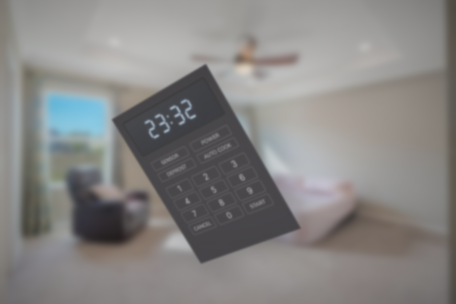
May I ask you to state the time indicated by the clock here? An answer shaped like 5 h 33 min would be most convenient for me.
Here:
23 h 32 min
